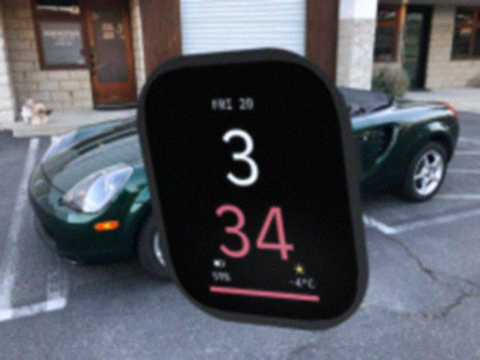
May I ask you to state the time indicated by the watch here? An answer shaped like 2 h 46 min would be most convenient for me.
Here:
3 h 34 min
